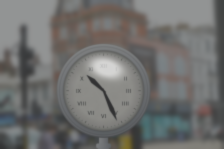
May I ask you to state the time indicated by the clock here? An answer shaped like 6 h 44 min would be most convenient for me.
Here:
10 h 26 min
